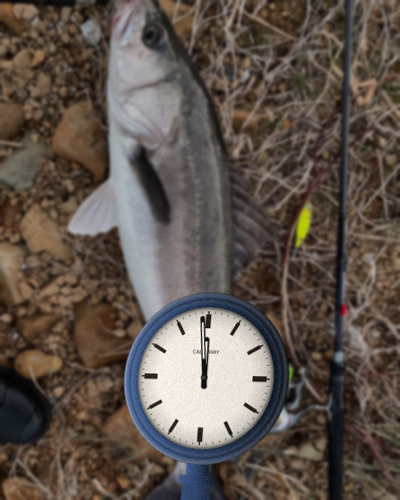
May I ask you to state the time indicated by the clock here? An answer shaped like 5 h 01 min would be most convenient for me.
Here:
11 h 59 min
